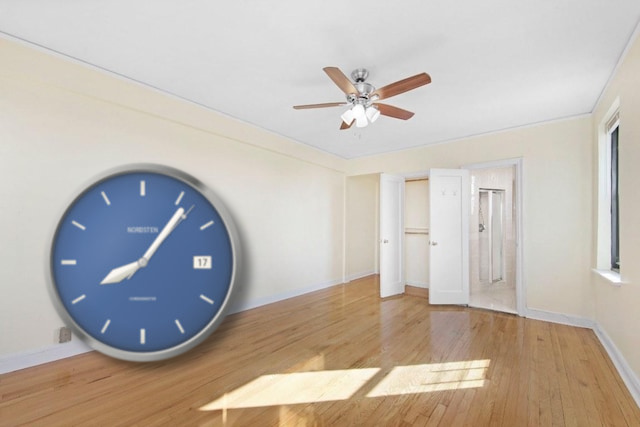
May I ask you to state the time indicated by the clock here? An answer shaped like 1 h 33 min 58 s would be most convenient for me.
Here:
8 h 06 min 07 s
